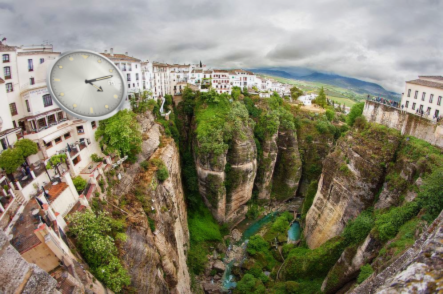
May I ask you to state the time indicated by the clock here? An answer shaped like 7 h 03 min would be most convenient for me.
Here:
4 h 12 min
